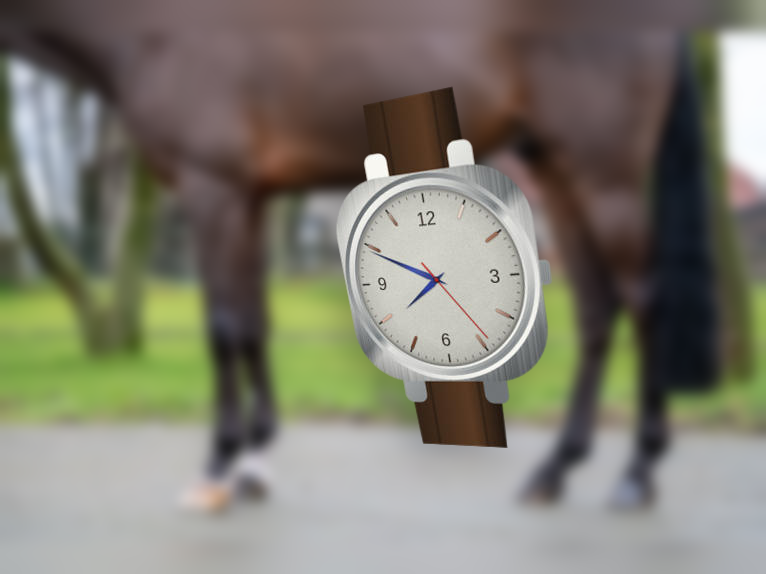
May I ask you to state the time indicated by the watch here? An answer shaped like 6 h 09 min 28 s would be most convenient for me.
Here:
7 h 49 min 24 s
